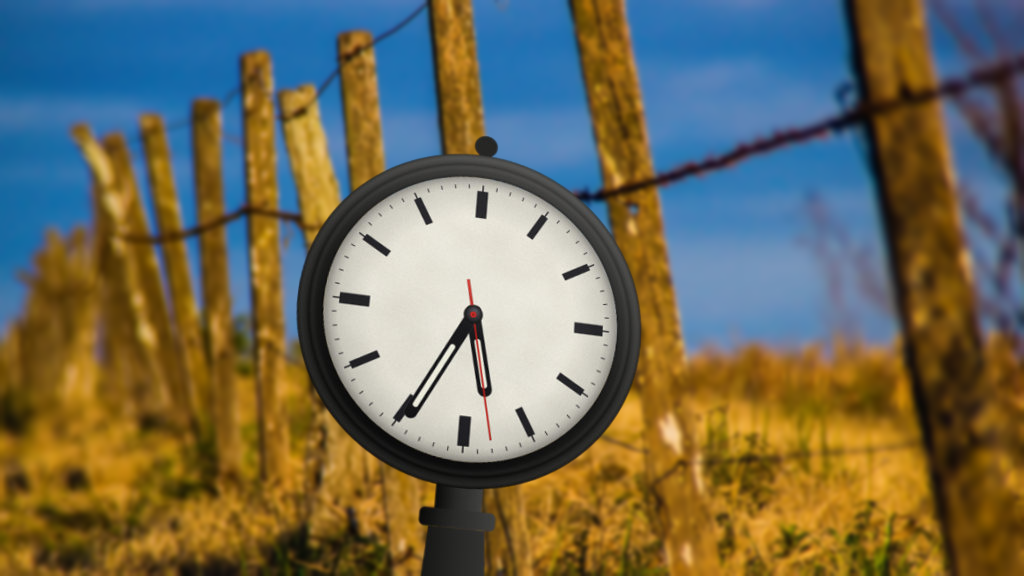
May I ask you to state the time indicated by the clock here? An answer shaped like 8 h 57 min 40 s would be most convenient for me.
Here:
5 h 34 min 28 s
